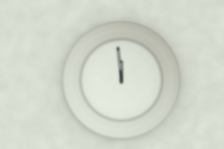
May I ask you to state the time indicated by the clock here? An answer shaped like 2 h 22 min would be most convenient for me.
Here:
11 h 59 min
